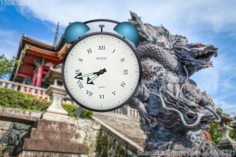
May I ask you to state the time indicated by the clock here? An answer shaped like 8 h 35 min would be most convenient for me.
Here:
7 h 43 min
